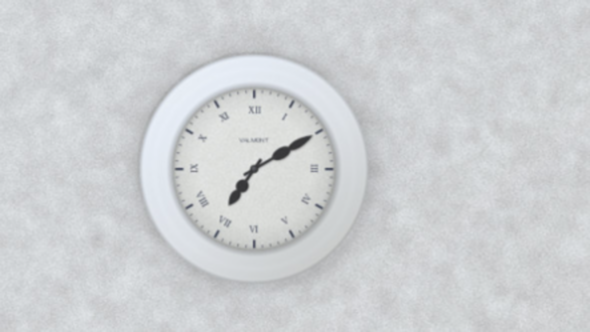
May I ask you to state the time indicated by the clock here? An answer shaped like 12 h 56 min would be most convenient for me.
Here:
7 h 10 min
